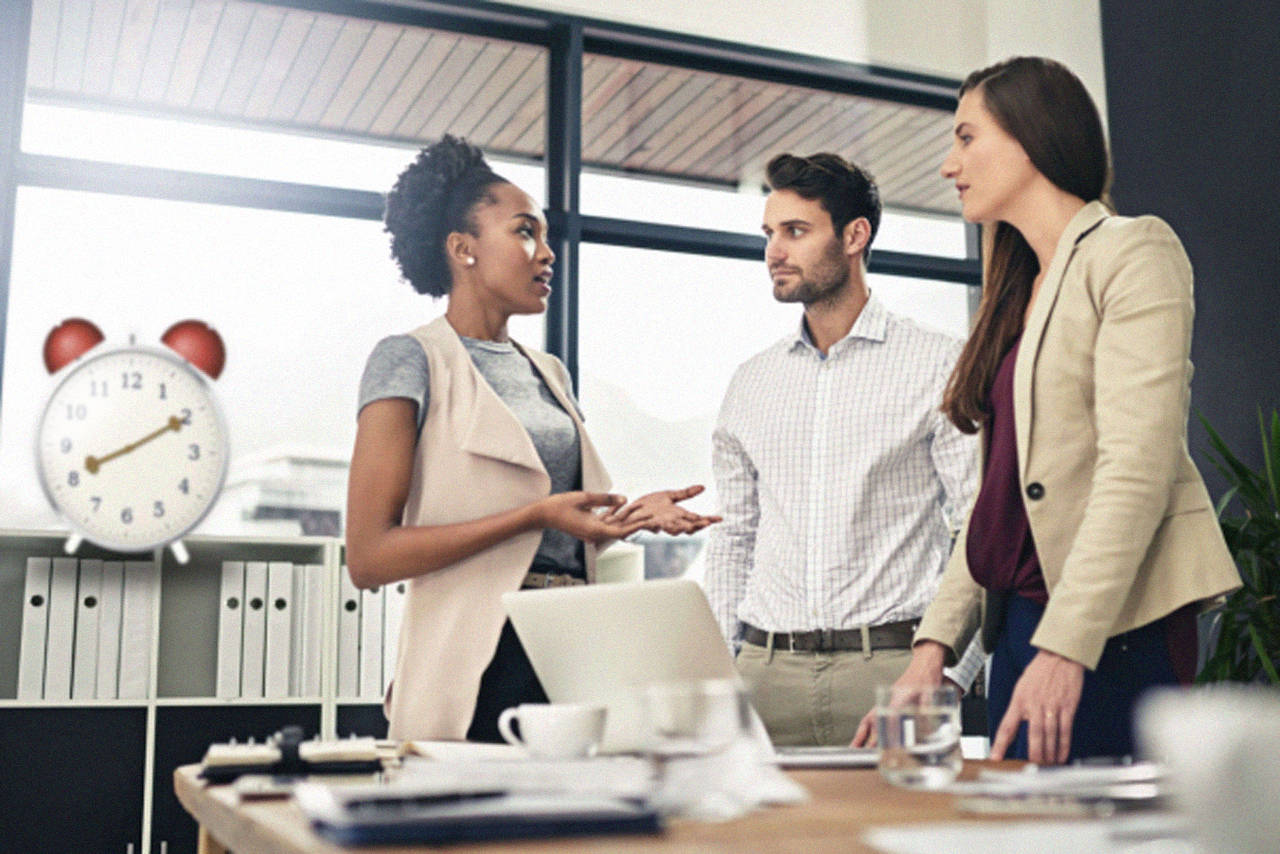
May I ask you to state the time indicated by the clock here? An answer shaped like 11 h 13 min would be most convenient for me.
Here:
8 h 10 min
